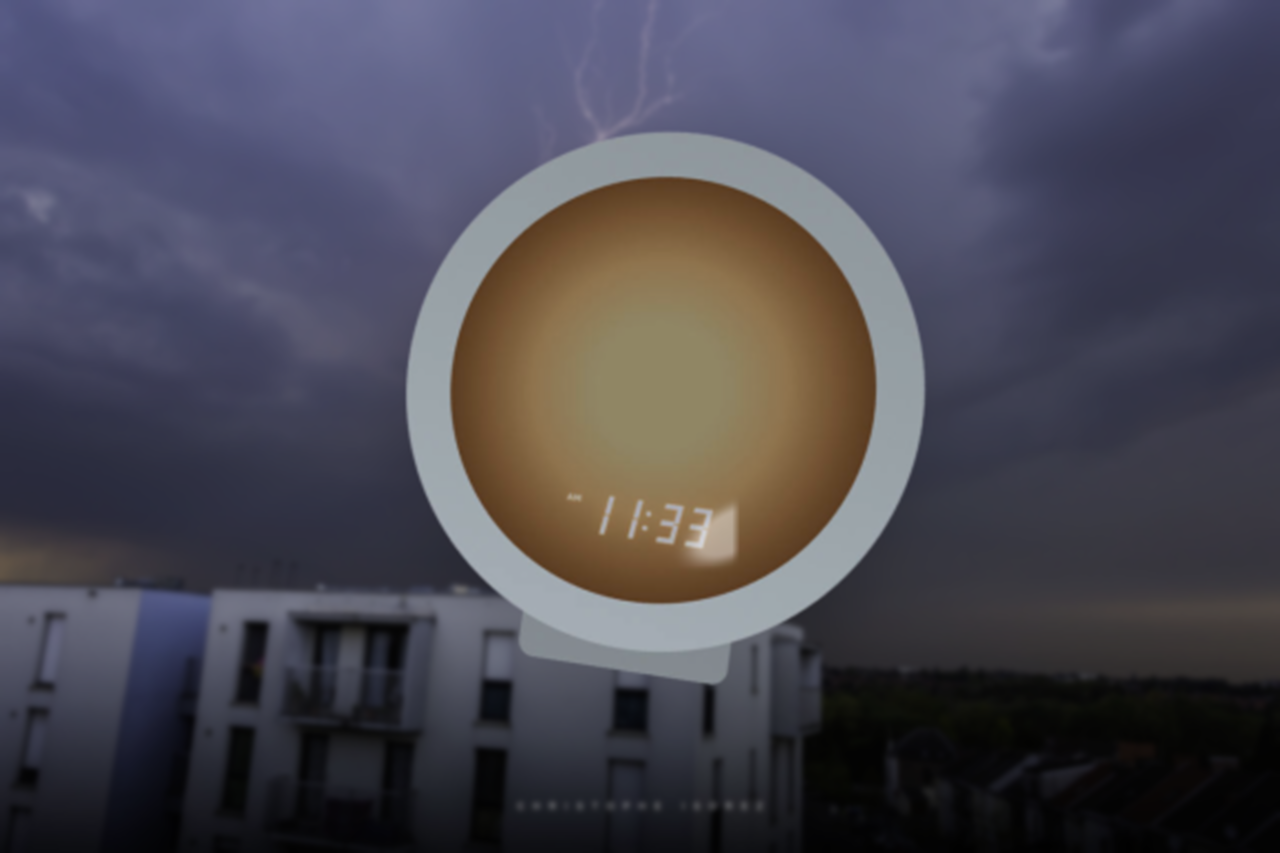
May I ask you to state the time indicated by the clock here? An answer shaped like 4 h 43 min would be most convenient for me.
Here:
11 h 33 min
